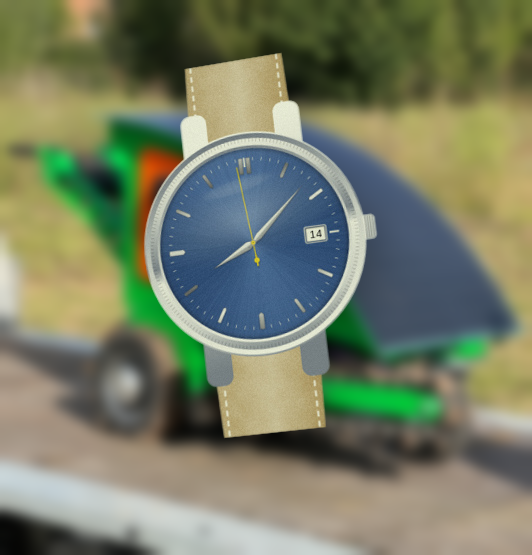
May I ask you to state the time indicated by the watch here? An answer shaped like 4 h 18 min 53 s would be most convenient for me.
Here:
8 h 07 min 59 s
